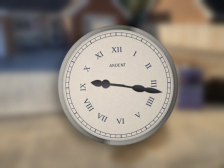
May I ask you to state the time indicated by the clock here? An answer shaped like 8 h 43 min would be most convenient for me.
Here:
9 h 17 min
